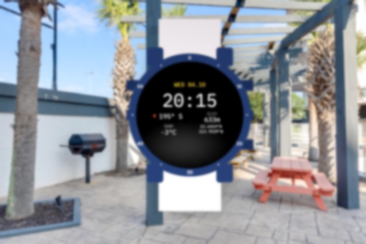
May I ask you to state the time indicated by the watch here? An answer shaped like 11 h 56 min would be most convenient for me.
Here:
20 h 15 min
